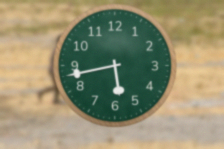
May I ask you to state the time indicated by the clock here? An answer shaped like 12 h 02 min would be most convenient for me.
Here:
5 h 43 min
